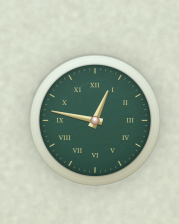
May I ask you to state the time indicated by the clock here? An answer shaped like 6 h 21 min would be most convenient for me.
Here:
12 h 47 min
